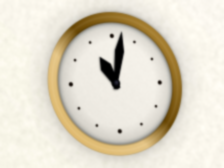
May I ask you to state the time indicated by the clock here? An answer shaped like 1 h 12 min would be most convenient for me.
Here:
11 h 02 min
